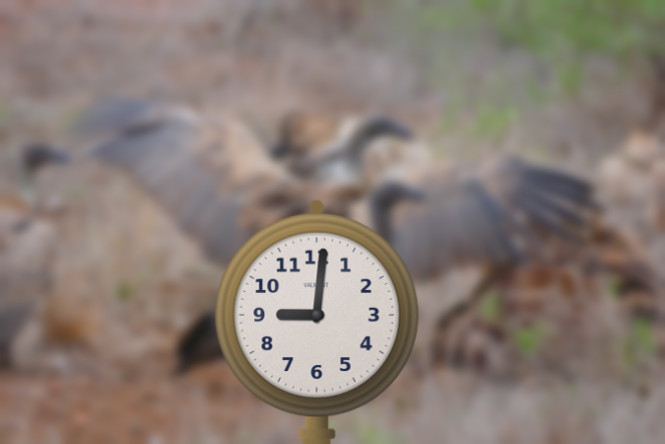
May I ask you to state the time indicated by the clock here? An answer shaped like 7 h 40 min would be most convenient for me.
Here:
9 h 01 min
